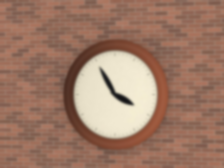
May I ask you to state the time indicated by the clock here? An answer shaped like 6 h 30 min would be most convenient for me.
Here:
3 h 55 min
